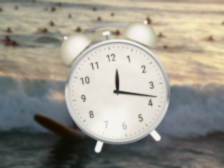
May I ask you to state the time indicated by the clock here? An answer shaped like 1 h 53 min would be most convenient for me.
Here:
12 h 18 min
